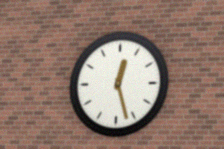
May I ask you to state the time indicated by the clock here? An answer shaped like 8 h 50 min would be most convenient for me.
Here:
12 h 27 min
